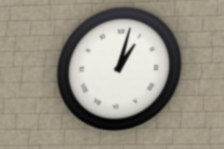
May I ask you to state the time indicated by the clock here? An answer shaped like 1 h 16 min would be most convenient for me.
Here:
1 h 02 min
